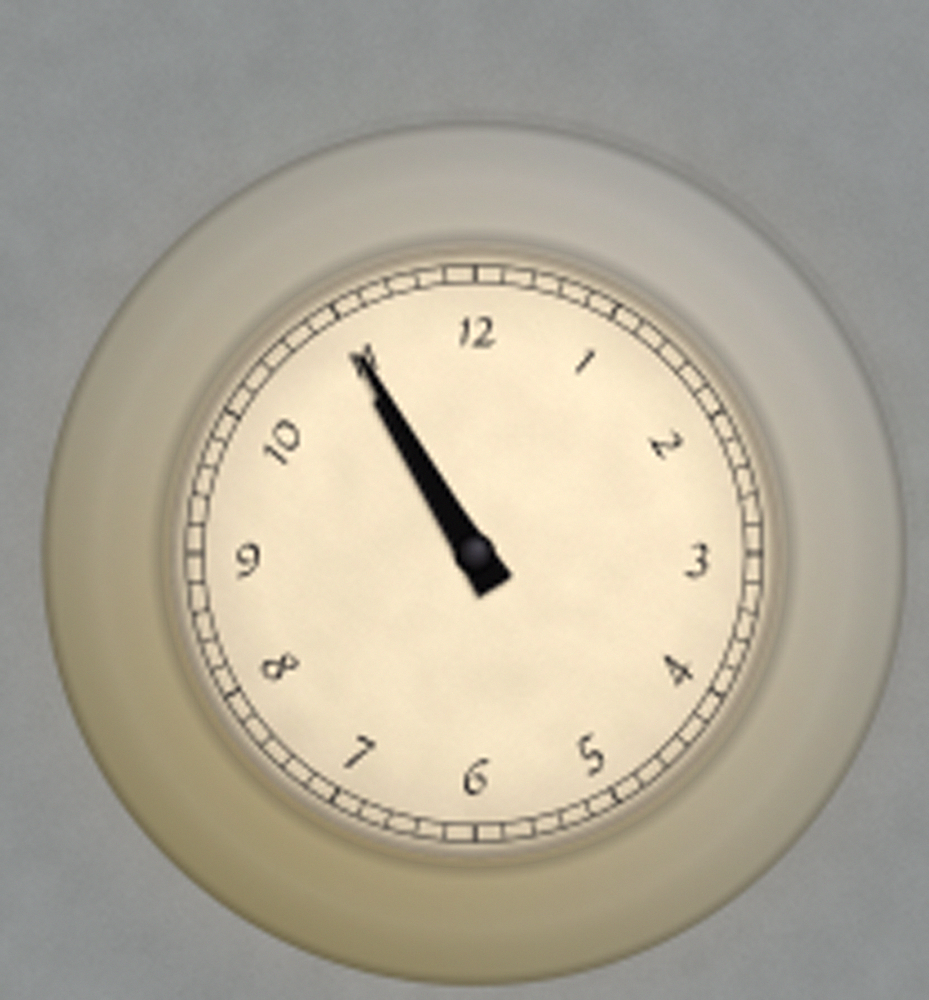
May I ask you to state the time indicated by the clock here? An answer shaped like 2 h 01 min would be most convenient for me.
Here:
10 h 55 min
